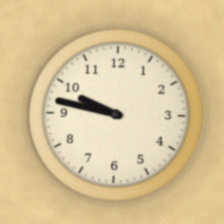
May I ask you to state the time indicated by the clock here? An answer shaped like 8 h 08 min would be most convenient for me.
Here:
9 h 47 min
